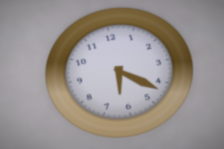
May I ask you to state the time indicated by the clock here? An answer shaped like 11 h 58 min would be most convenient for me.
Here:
6 h 22 min
